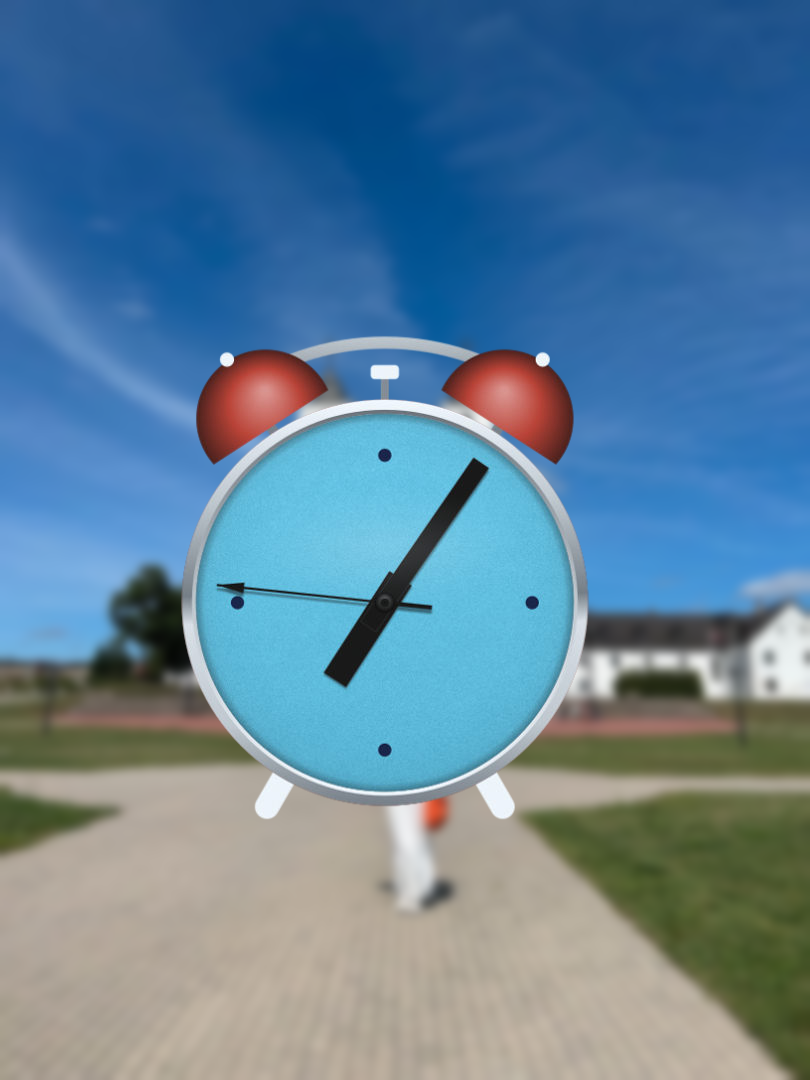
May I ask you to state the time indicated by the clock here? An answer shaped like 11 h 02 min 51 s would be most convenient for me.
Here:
7 h 05 min 46 s
